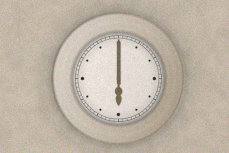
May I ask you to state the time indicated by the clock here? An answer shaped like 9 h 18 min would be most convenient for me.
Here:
6 h 00 min
